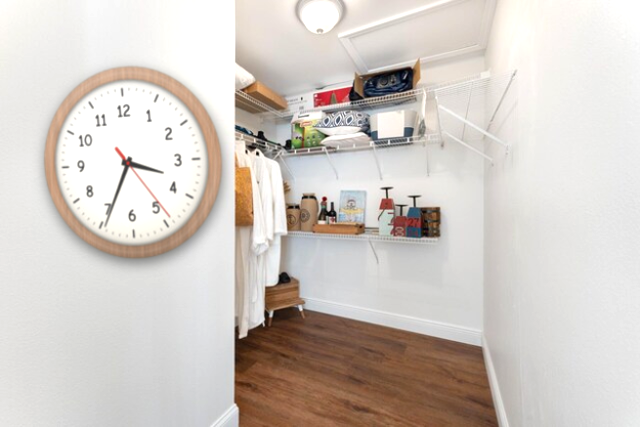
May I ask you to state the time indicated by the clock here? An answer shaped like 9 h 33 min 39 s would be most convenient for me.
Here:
3 h 34 min 24 s
